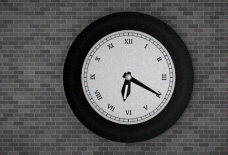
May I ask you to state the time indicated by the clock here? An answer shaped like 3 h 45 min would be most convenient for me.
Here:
6 h 20 min
